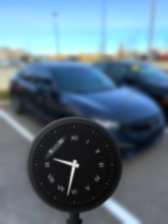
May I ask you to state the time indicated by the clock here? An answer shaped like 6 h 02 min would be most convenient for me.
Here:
9 h 32 min
